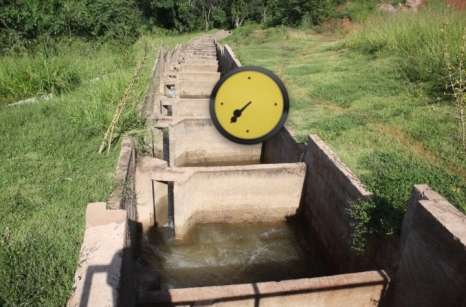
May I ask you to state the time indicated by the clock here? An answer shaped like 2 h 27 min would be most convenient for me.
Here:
7 h 37 min
